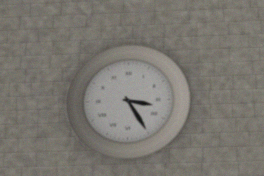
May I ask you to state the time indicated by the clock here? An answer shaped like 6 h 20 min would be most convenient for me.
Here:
3 h 25 min
